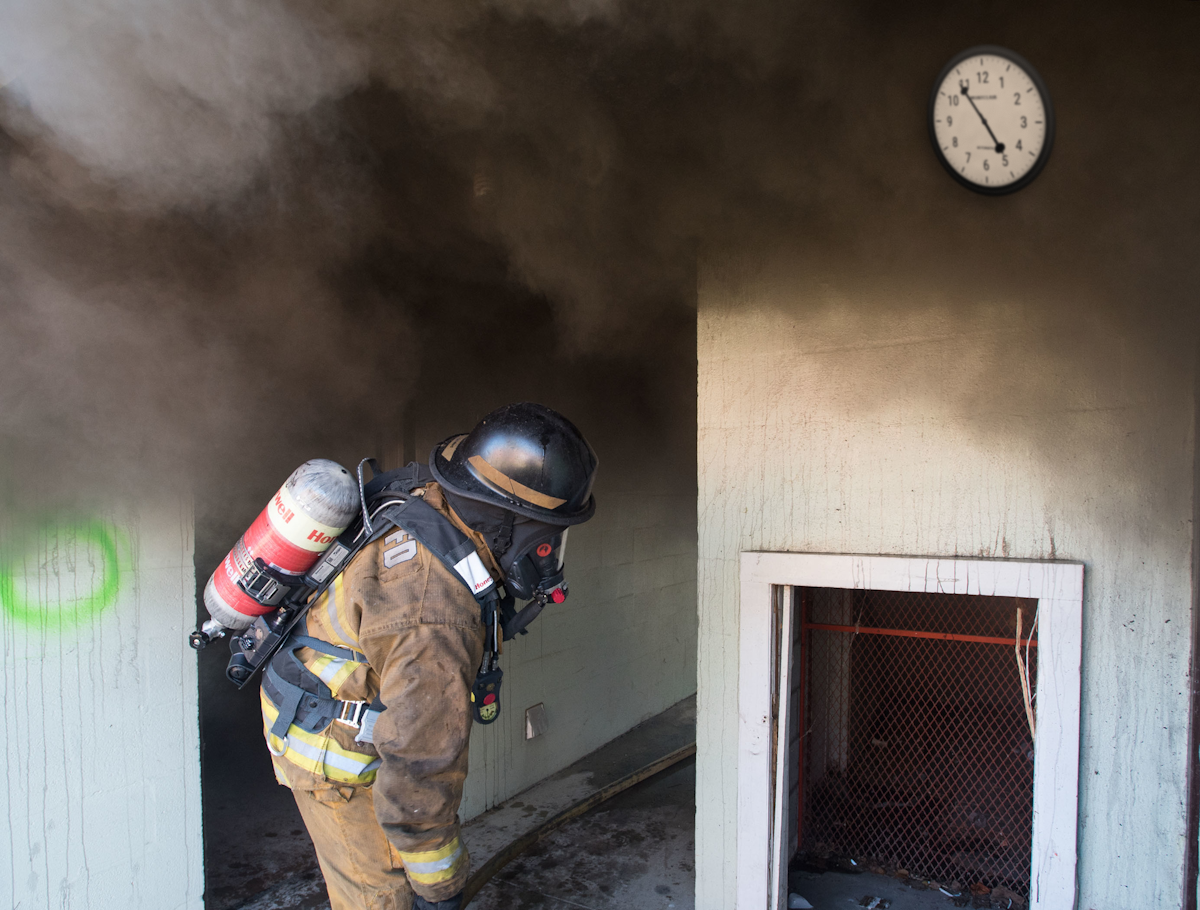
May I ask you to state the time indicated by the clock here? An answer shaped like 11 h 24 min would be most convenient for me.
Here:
4 h 54 min
